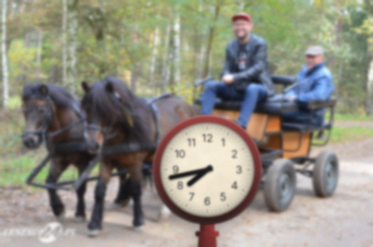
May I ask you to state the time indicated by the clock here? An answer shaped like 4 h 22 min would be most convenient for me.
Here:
7 h 43 min
